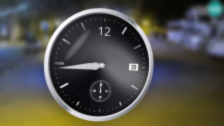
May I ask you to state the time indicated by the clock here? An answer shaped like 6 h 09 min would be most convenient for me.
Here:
8 h 44 min
